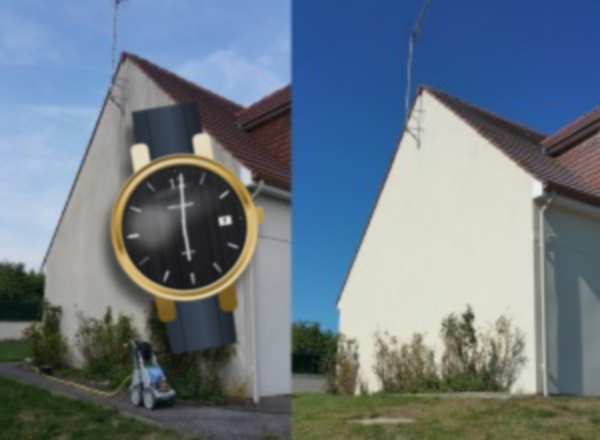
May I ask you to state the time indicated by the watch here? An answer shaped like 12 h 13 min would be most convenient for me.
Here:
6 h 01 min
